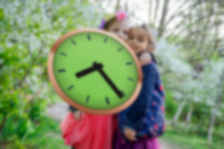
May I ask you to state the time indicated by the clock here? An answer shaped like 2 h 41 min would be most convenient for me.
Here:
8 h 26 min
